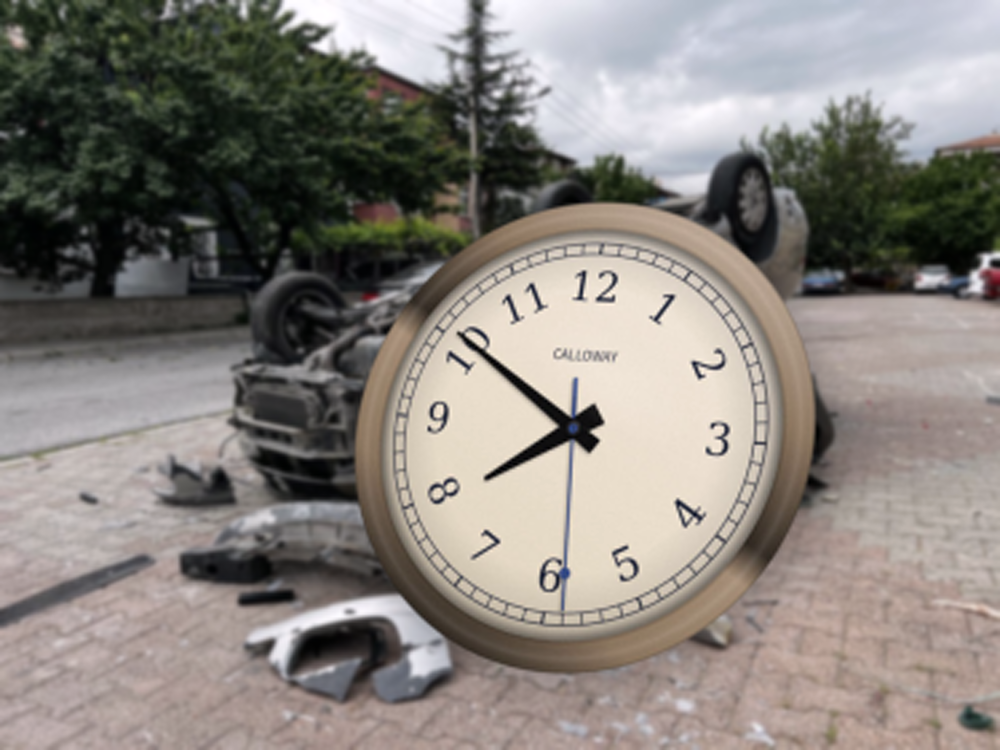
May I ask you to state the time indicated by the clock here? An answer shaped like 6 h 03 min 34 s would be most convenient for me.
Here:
7 h 50 min 29 s
